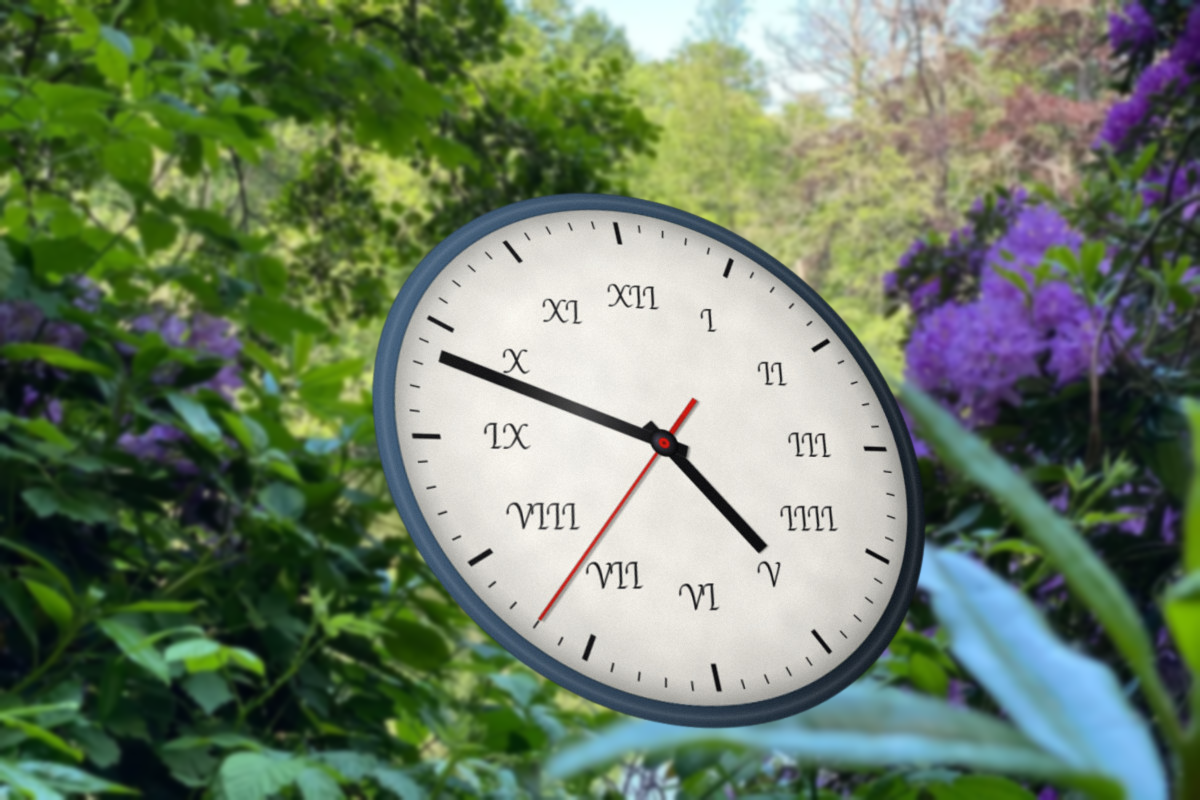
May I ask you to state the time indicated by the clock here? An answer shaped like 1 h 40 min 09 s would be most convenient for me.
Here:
4 h 48 min 37 s
